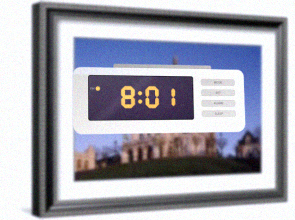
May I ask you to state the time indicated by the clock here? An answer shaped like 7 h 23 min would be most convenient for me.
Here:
8 h 01 min
